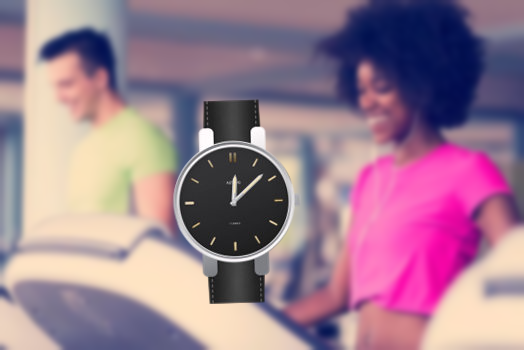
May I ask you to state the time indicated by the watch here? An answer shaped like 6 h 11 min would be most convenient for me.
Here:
12 h 08 min
